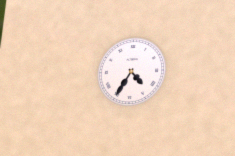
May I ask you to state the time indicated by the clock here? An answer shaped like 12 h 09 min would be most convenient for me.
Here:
4 h 35 min
